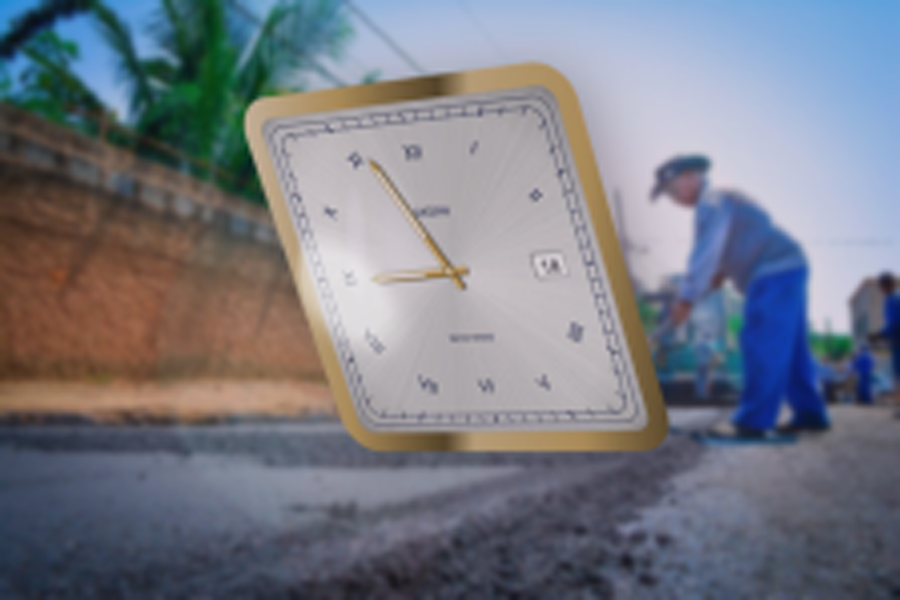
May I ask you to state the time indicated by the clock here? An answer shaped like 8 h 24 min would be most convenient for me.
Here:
8 h 56 min
